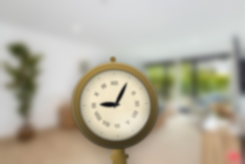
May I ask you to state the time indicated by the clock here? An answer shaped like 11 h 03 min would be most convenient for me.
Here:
9 h 05 min
